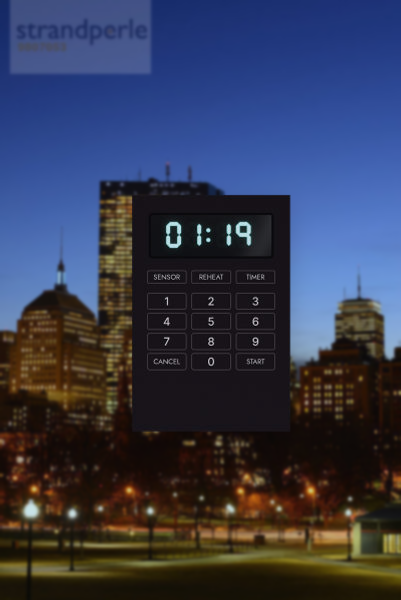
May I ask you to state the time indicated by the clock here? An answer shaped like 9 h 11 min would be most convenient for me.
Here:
1 h 19 min
